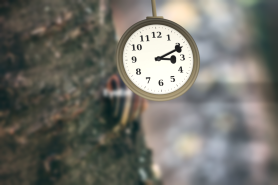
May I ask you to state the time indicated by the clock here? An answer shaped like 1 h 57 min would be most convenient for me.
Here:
3 h 11 min
